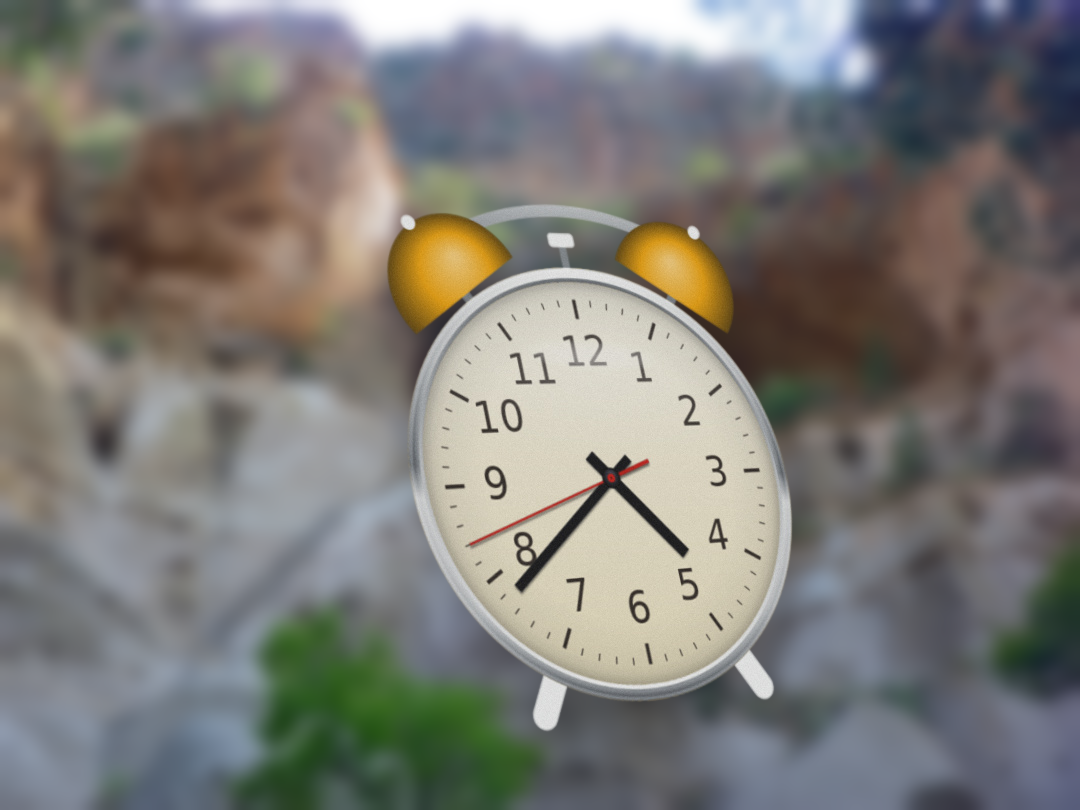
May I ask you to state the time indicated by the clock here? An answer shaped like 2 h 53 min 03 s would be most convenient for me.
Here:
4 h 38 min 42 s
